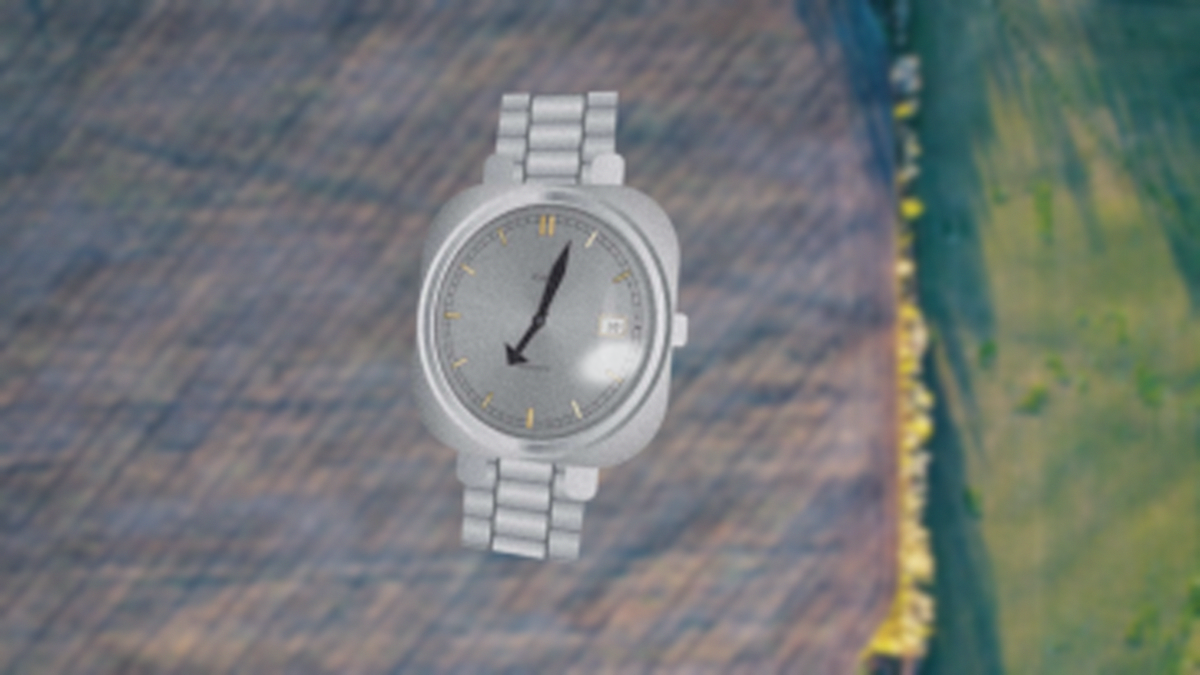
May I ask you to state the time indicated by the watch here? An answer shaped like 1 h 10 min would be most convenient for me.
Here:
7 h 03 min
